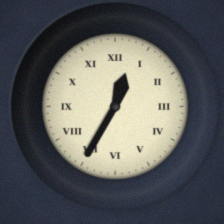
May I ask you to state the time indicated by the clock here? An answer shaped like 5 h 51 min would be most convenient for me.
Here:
12 h 35 min
